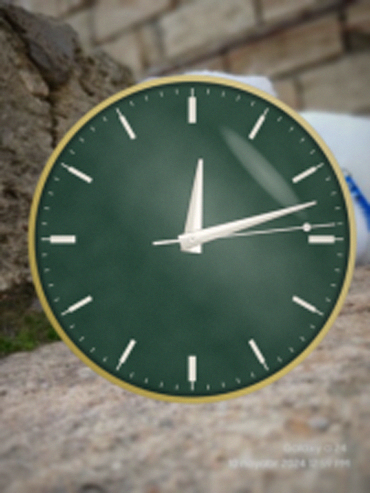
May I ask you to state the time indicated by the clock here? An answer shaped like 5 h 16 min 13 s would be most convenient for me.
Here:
12 h 12 min 14 s
